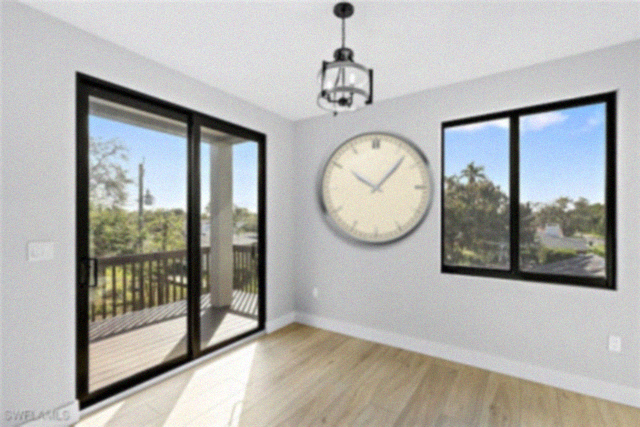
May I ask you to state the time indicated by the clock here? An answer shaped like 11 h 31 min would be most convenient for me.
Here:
10 h 07 min
